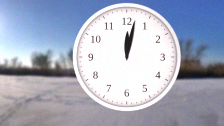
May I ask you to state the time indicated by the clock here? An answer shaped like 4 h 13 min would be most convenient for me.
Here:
12 h 02 min
